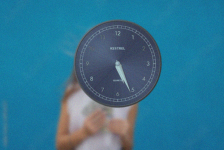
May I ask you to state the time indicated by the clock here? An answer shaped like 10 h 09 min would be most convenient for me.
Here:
5 h 26 min
